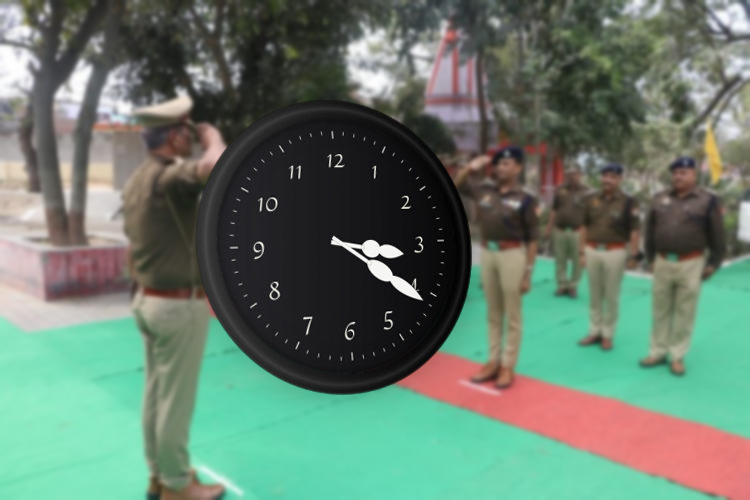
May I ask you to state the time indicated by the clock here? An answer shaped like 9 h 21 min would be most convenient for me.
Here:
3 h 21 min
